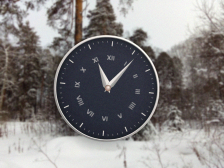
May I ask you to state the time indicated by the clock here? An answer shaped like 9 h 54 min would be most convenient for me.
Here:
11 h 06 min
